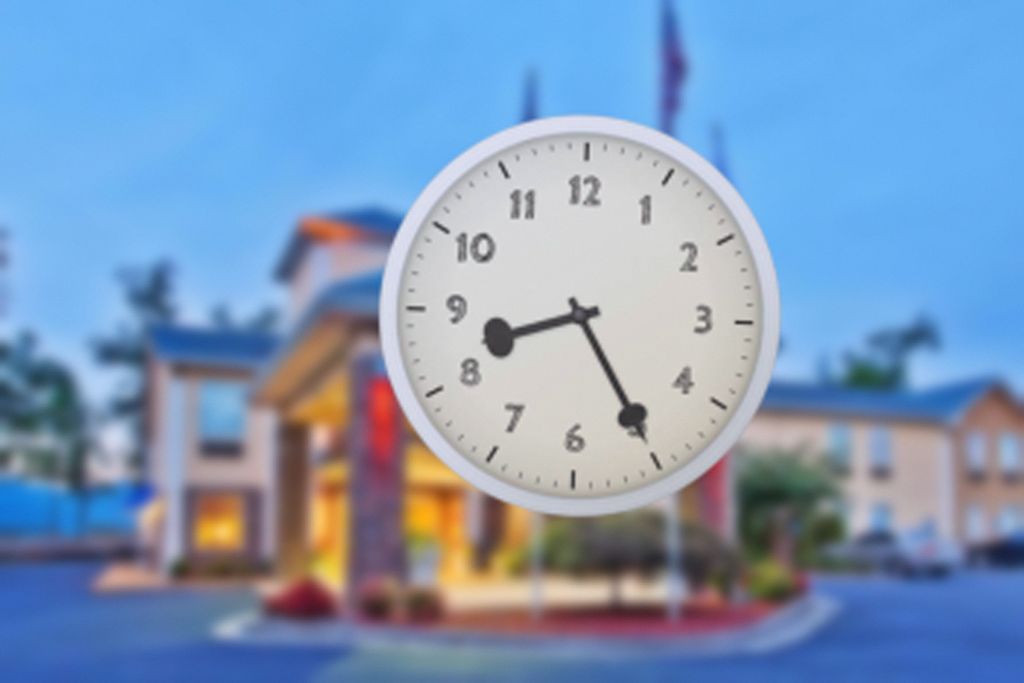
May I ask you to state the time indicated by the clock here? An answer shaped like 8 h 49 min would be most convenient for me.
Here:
8 h 25 min
